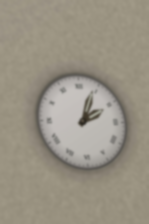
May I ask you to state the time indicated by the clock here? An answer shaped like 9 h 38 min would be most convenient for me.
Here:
2 h 04 min
